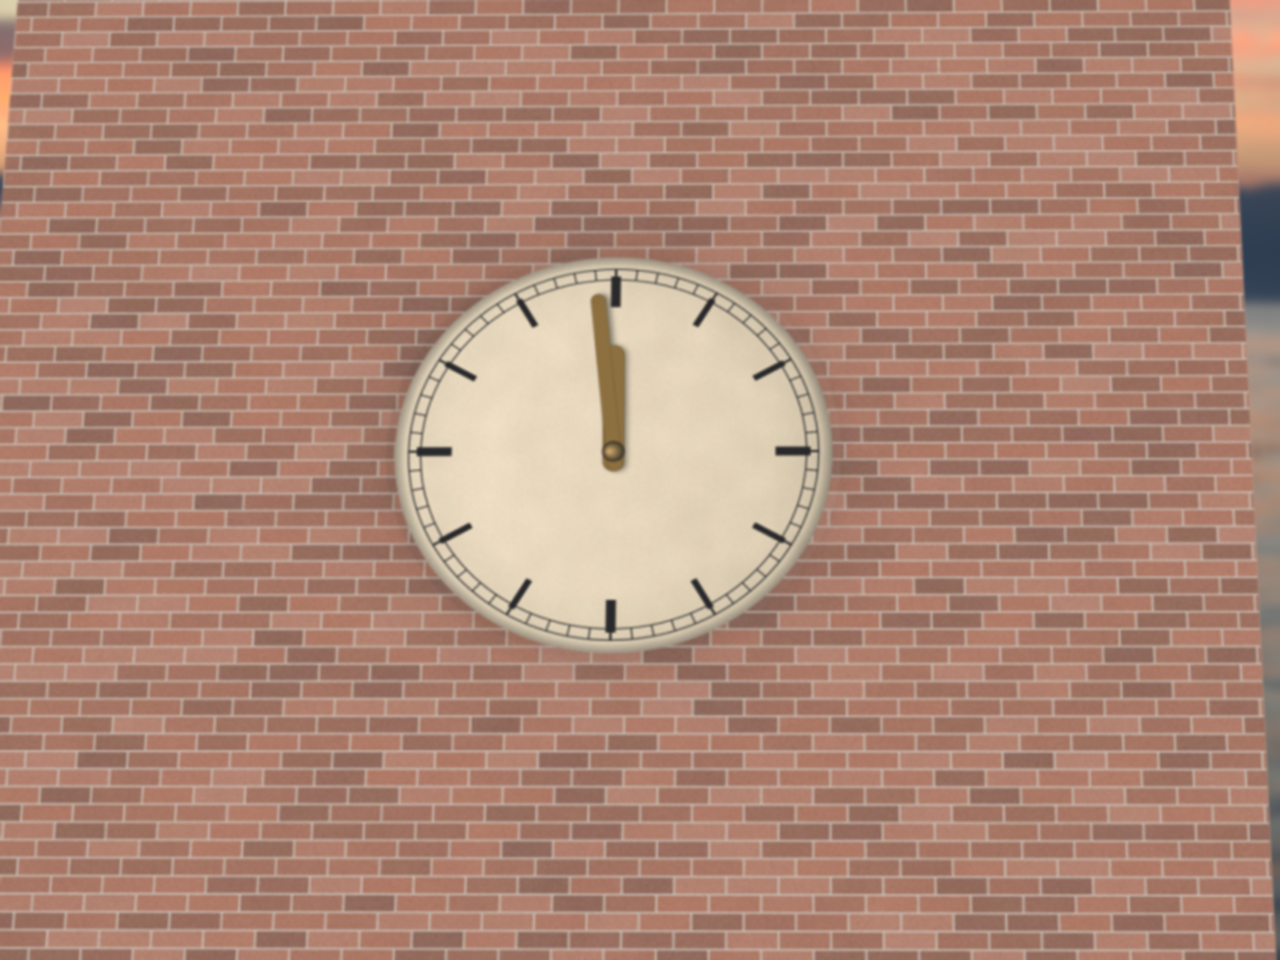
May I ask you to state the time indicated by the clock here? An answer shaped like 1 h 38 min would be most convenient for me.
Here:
11 h 59 min
